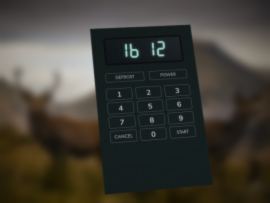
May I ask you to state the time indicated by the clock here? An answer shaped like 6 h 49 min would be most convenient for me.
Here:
16 h 12 min
